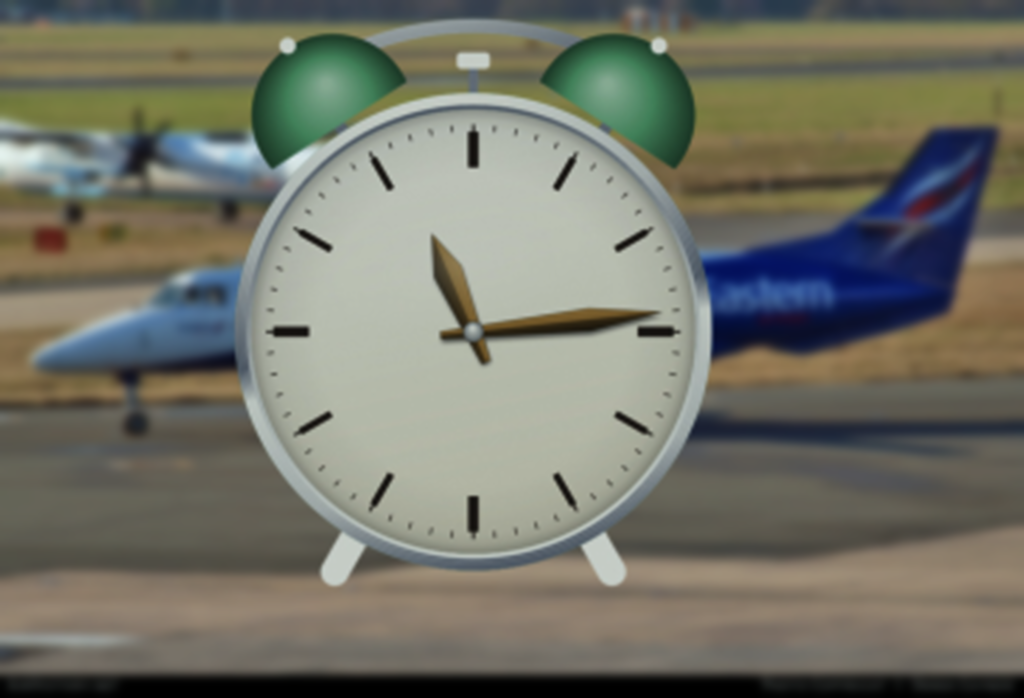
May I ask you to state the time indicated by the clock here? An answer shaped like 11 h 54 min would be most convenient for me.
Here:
11 h 14 min
